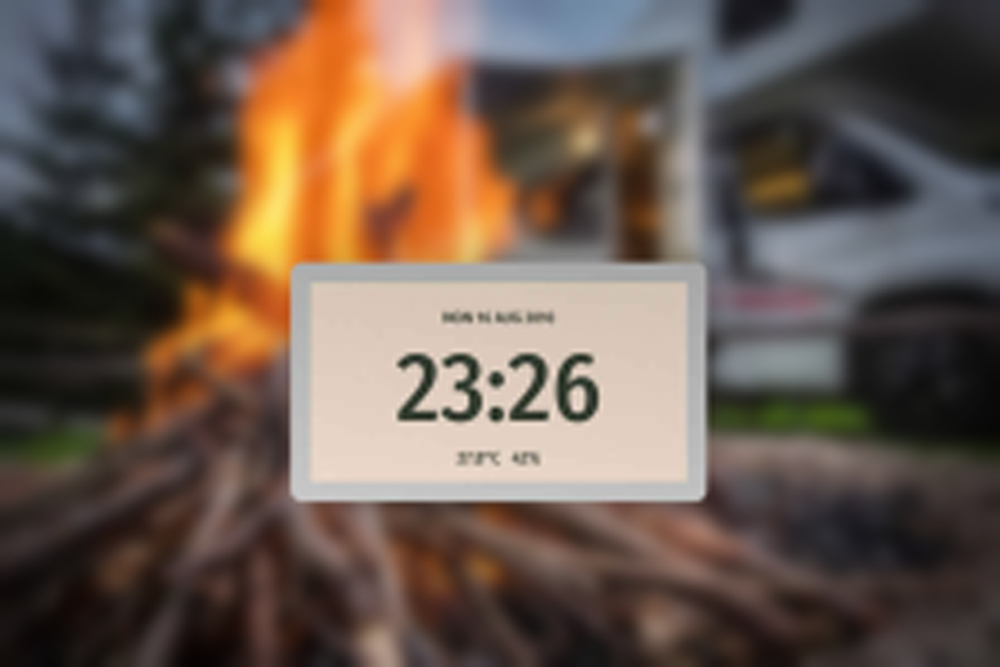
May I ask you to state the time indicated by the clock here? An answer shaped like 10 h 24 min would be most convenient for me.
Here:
23 h 26 min
